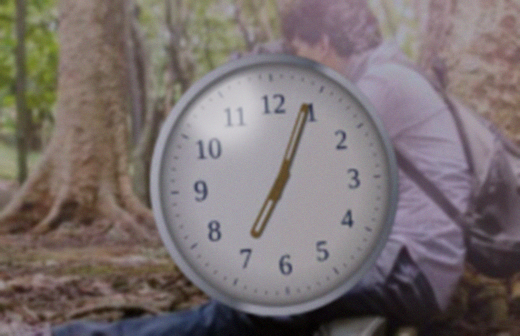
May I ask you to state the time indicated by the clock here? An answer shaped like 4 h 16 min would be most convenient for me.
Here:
7 h 04 min
